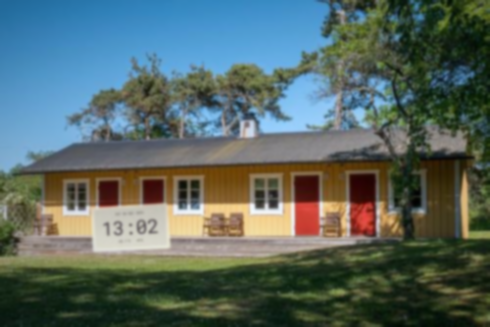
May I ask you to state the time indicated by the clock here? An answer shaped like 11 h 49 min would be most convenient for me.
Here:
13 h 02 min
